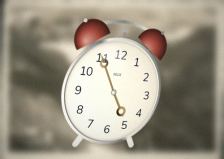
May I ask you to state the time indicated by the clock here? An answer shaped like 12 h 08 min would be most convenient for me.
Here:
4 h 55 min
